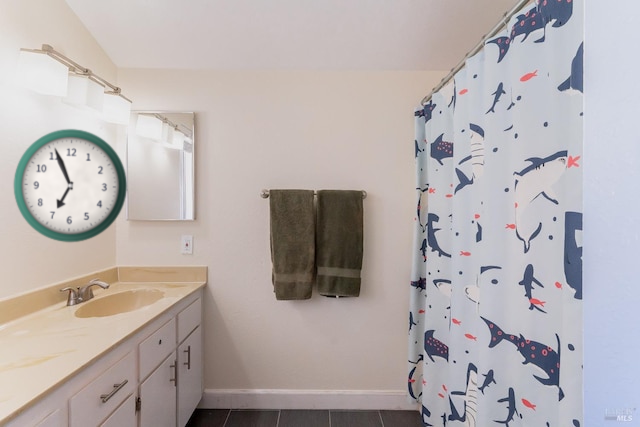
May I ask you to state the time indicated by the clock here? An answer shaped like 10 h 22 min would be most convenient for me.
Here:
6 h 56 min
